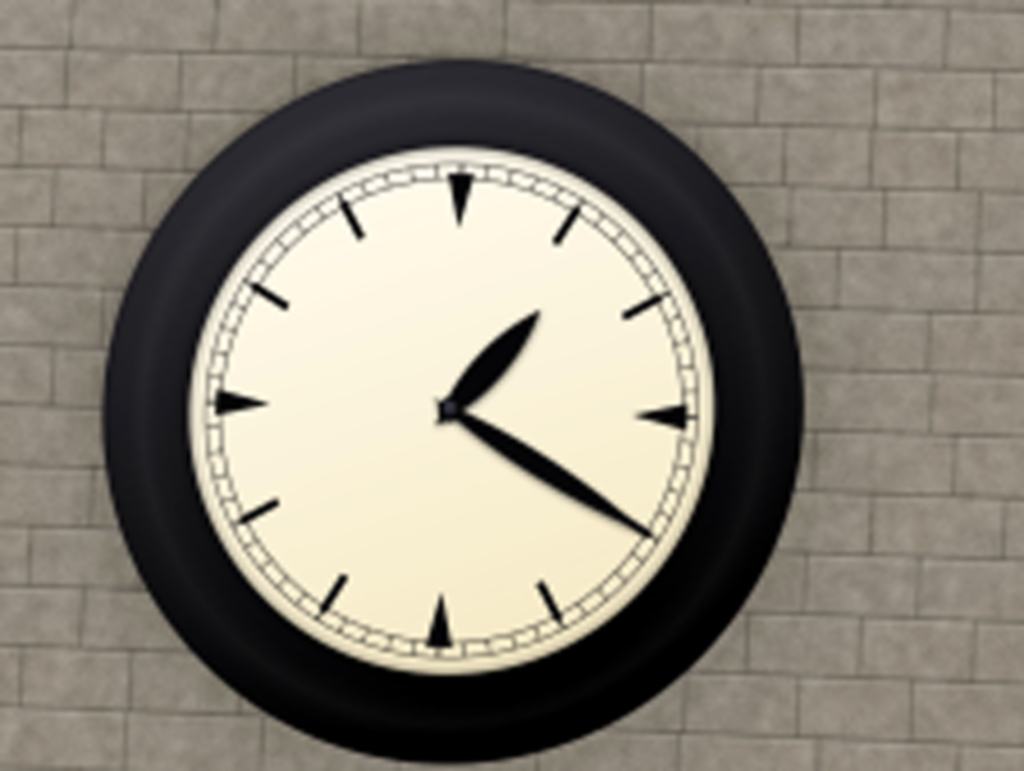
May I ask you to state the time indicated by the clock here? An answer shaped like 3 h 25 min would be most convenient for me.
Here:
1 h 20 min
